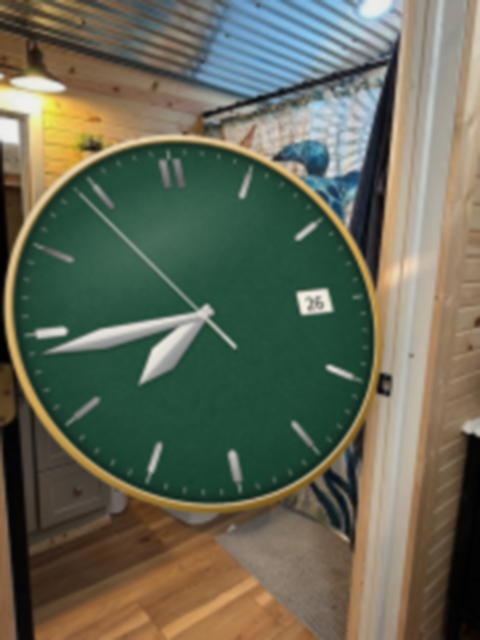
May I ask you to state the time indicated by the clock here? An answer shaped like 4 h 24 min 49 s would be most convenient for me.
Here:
7 h 43 min 54 s
